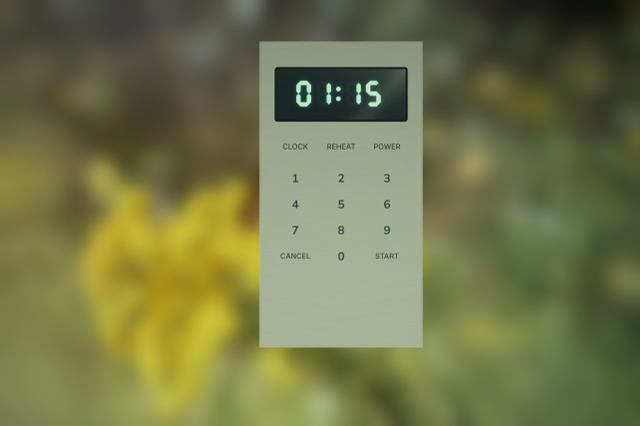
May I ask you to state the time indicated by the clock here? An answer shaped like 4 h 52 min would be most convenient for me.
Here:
1 h 15 min
